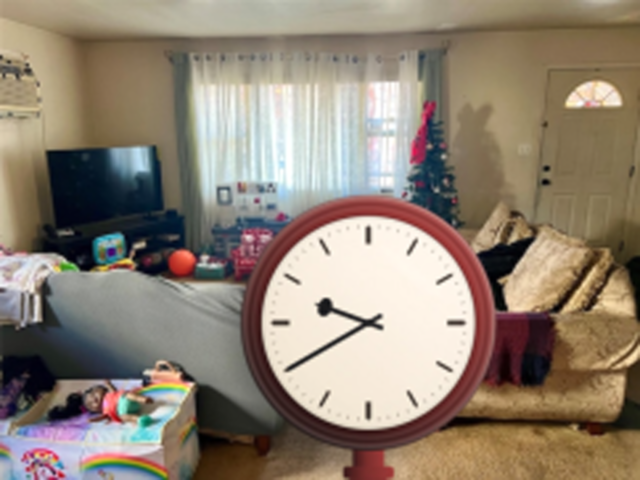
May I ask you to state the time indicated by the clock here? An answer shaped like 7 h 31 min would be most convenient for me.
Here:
9 h 40 min
